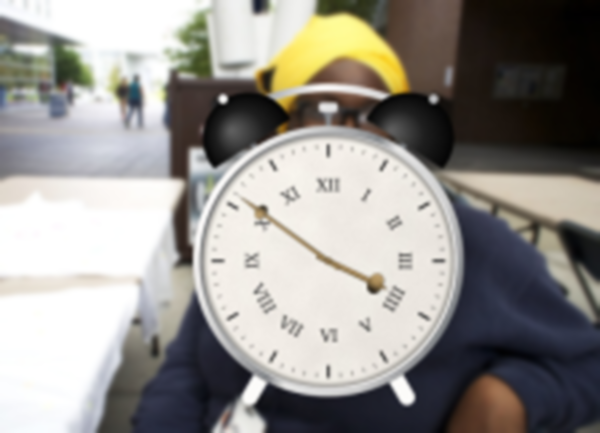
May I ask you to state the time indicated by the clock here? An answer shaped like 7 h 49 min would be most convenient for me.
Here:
3 h 51 min
